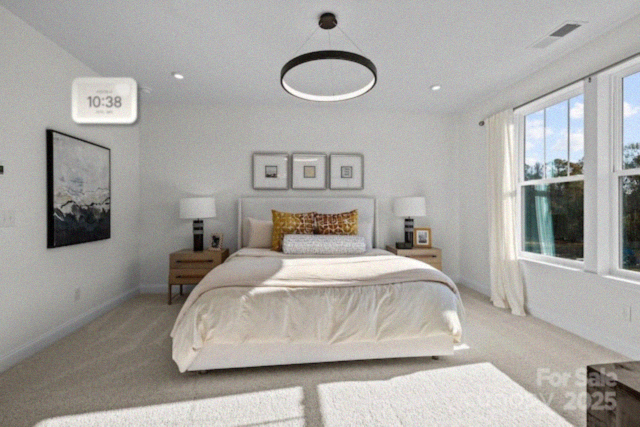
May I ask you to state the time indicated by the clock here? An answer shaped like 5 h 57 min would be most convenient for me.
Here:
10 h 38 min
